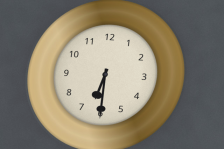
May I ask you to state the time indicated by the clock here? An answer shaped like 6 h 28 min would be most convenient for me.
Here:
6 h 30 min
